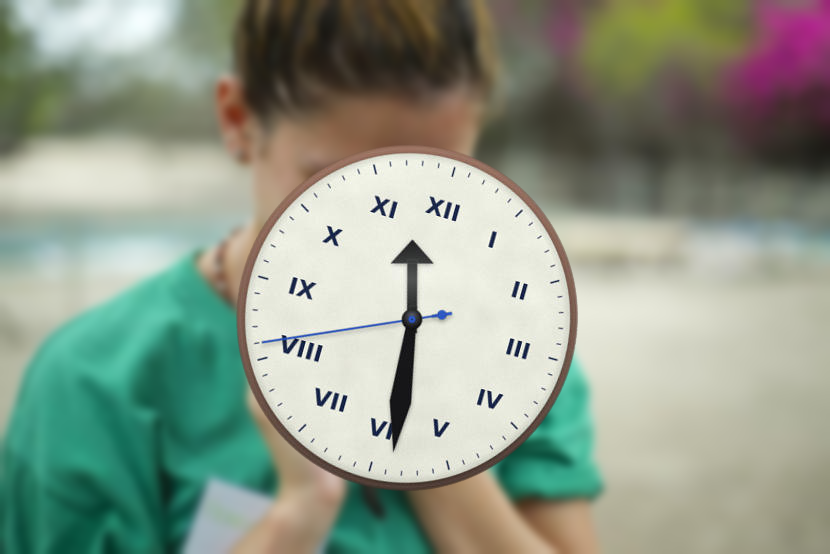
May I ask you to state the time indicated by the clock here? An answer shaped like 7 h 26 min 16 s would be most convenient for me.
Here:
11 h 28 min 41 s
